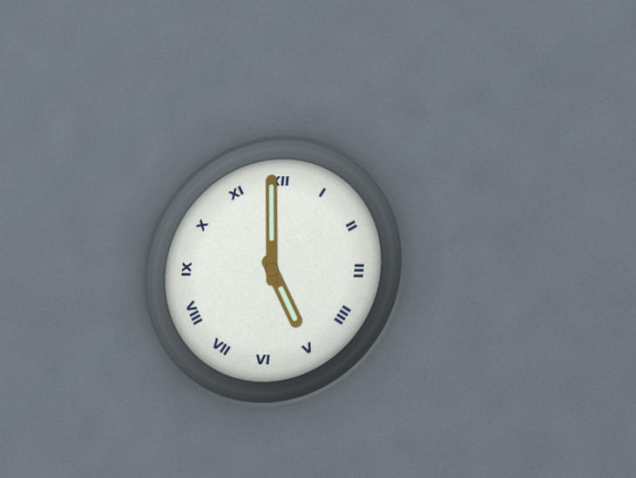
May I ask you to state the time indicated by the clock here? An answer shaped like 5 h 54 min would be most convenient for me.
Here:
4 h 59 min
